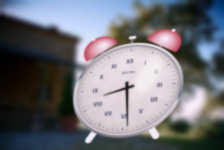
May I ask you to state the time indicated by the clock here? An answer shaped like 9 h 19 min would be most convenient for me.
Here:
8 h 29 min
